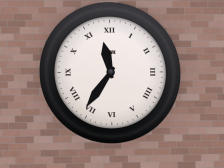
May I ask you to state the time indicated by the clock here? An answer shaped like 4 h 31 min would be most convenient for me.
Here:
11 h 36 min
